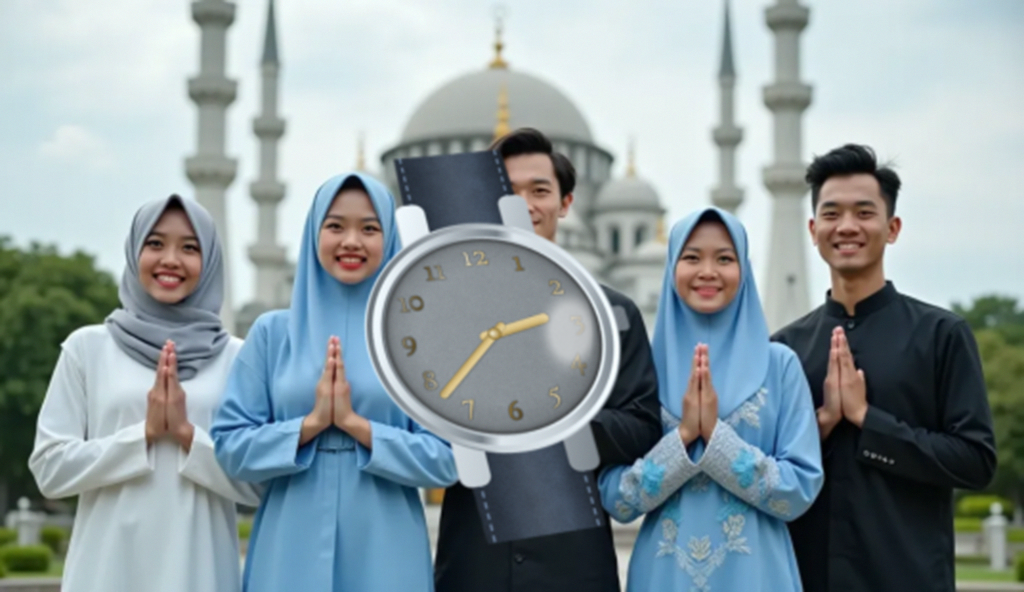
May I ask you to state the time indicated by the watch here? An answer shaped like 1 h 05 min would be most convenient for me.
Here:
2 h 38 min
